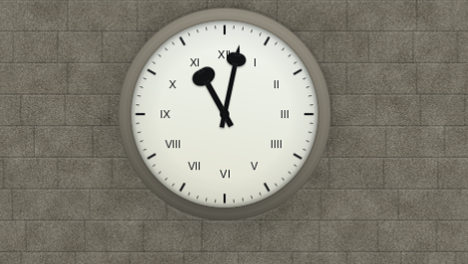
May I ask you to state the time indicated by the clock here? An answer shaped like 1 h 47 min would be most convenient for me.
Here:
11 h 02 min
